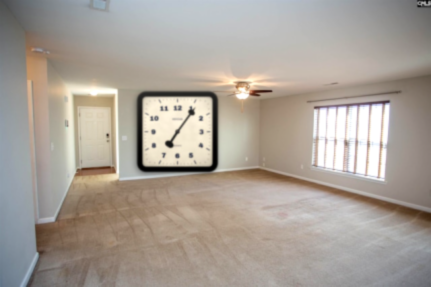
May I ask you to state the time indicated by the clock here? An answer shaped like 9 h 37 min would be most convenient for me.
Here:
7 h 06 min
